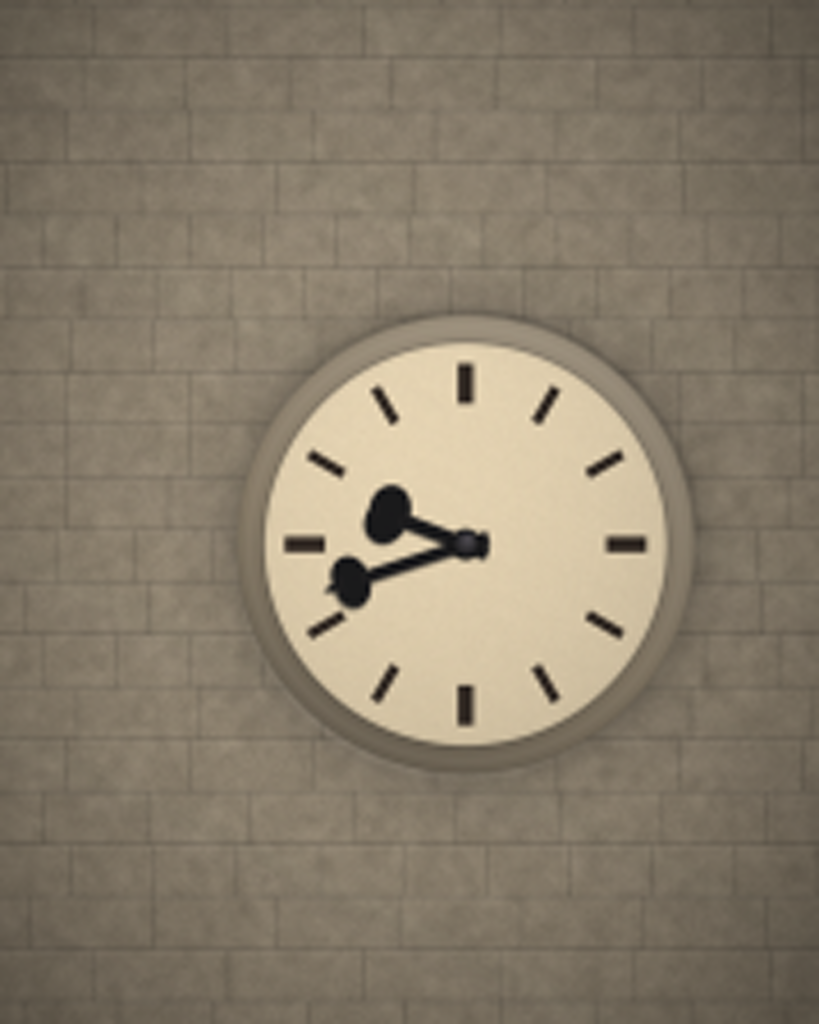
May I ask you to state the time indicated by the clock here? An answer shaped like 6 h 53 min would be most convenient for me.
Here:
9 h 42 min
